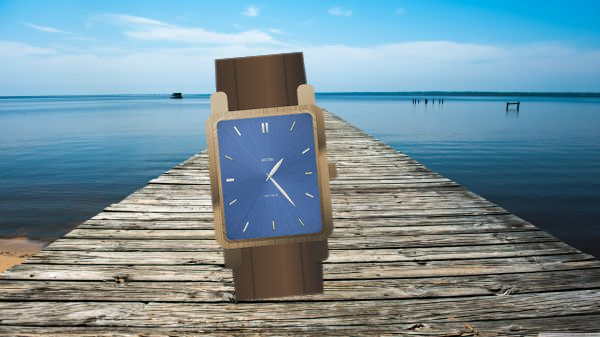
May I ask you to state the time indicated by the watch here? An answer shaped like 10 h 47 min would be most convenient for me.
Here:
1 h 24 min
